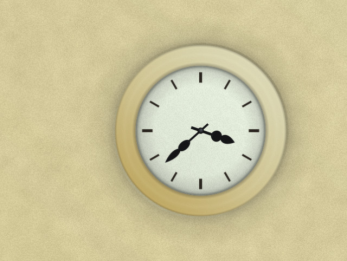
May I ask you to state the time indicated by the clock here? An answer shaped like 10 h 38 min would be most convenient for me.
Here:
3 h 38 min
